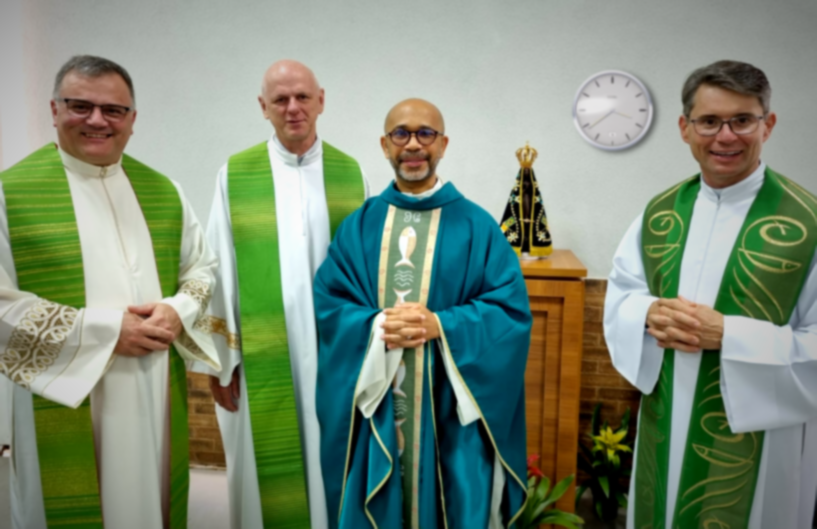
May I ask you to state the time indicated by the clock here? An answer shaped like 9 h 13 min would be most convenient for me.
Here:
3 h 39 min
